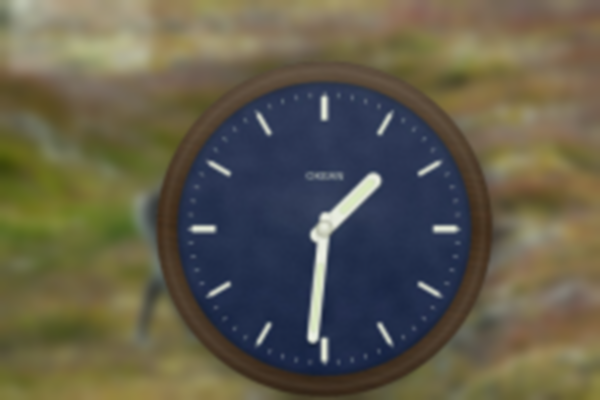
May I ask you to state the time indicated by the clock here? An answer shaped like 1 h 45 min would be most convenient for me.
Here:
1 h 31 min
